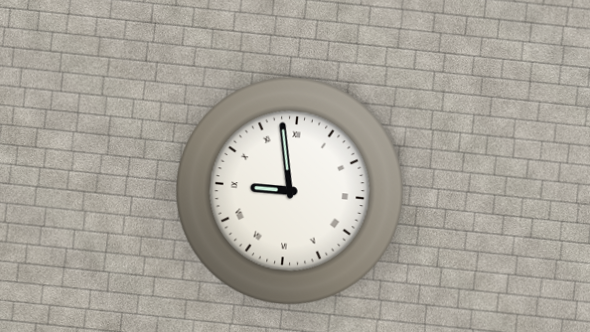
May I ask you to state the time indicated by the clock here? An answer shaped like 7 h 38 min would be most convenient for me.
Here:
8 h 58 min
